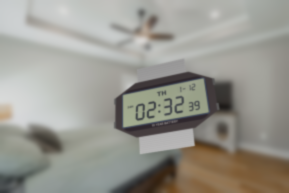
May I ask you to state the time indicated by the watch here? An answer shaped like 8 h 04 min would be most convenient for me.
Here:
2 h 32 min
